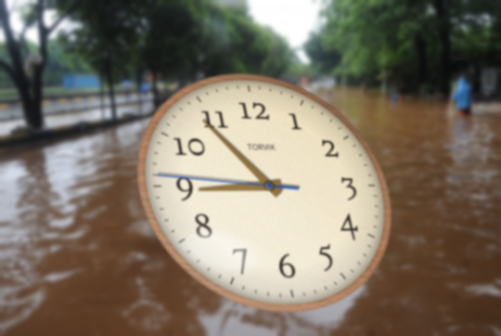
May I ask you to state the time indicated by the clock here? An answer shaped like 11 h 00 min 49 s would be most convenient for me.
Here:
8 h 53 min 46 s
